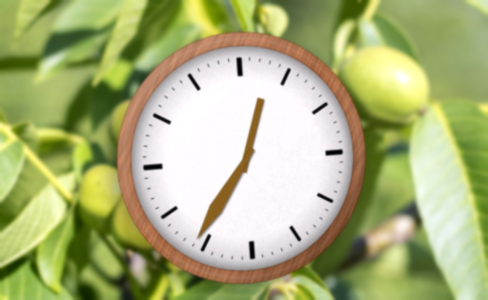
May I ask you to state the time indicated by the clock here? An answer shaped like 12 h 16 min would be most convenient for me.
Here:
12 h 36 min
